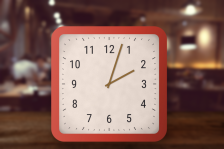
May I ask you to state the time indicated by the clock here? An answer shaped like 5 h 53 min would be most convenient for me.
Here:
2 h 03 min
